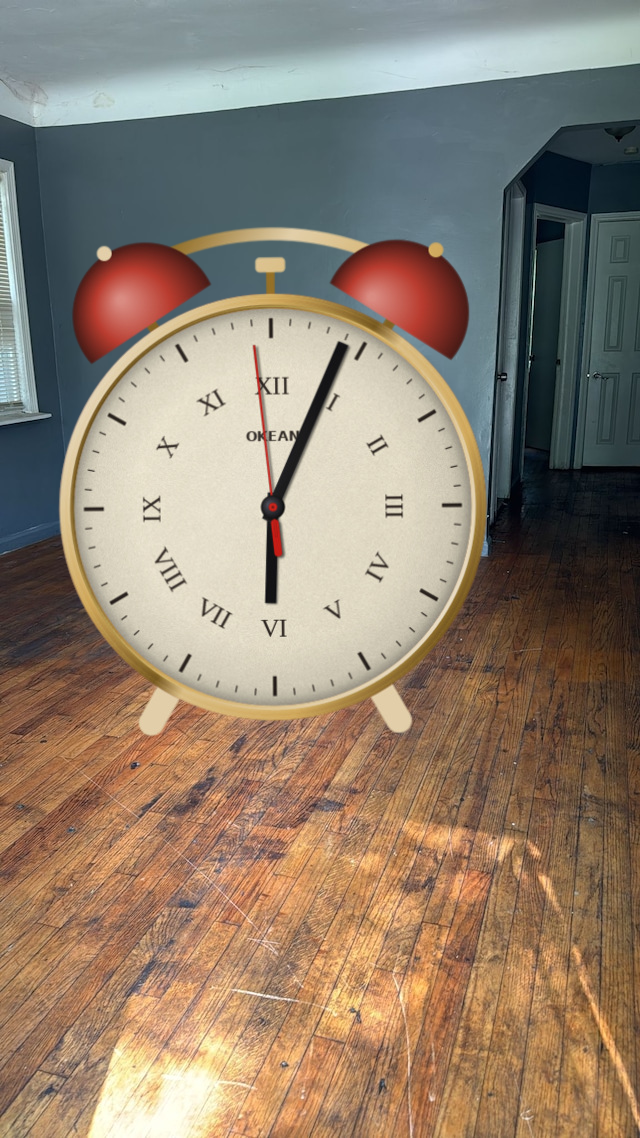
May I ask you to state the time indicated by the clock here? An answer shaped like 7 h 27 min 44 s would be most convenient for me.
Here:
6 h 03 min 59 s
